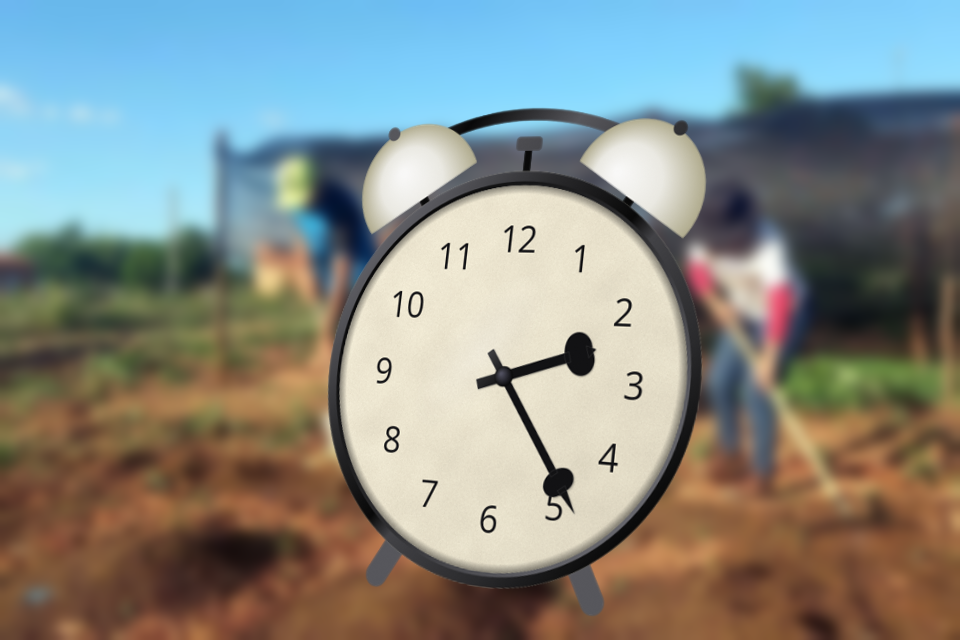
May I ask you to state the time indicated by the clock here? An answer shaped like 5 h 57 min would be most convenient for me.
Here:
2 h 24 min
